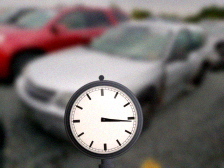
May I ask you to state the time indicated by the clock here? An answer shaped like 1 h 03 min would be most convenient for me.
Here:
3 h 16 min
